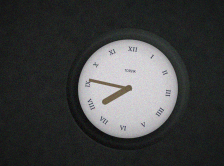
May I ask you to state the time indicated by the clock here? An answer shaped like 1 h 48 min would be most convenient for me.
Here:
7 h 46 min
